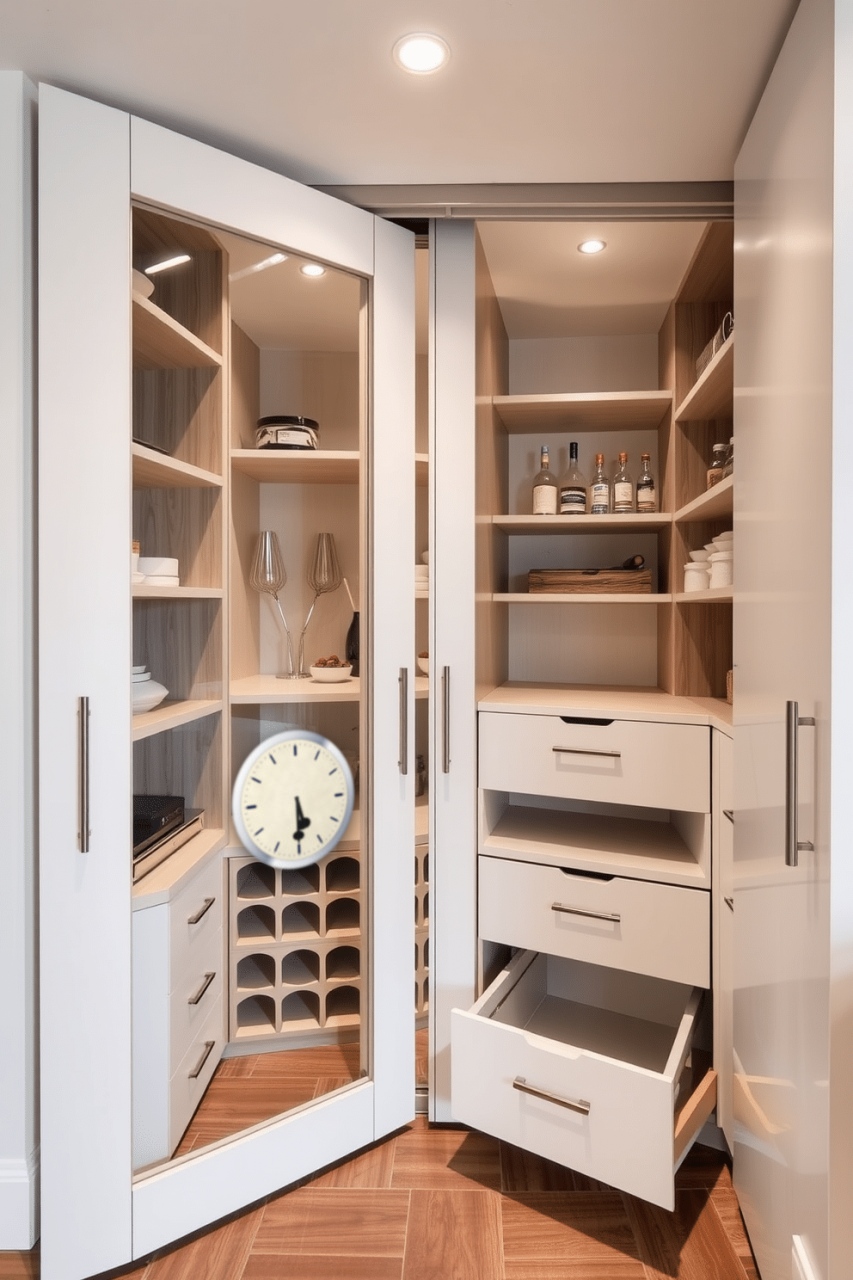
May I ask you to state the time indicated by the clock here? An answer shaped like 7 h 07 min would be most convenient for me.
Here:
5 h 30 min
